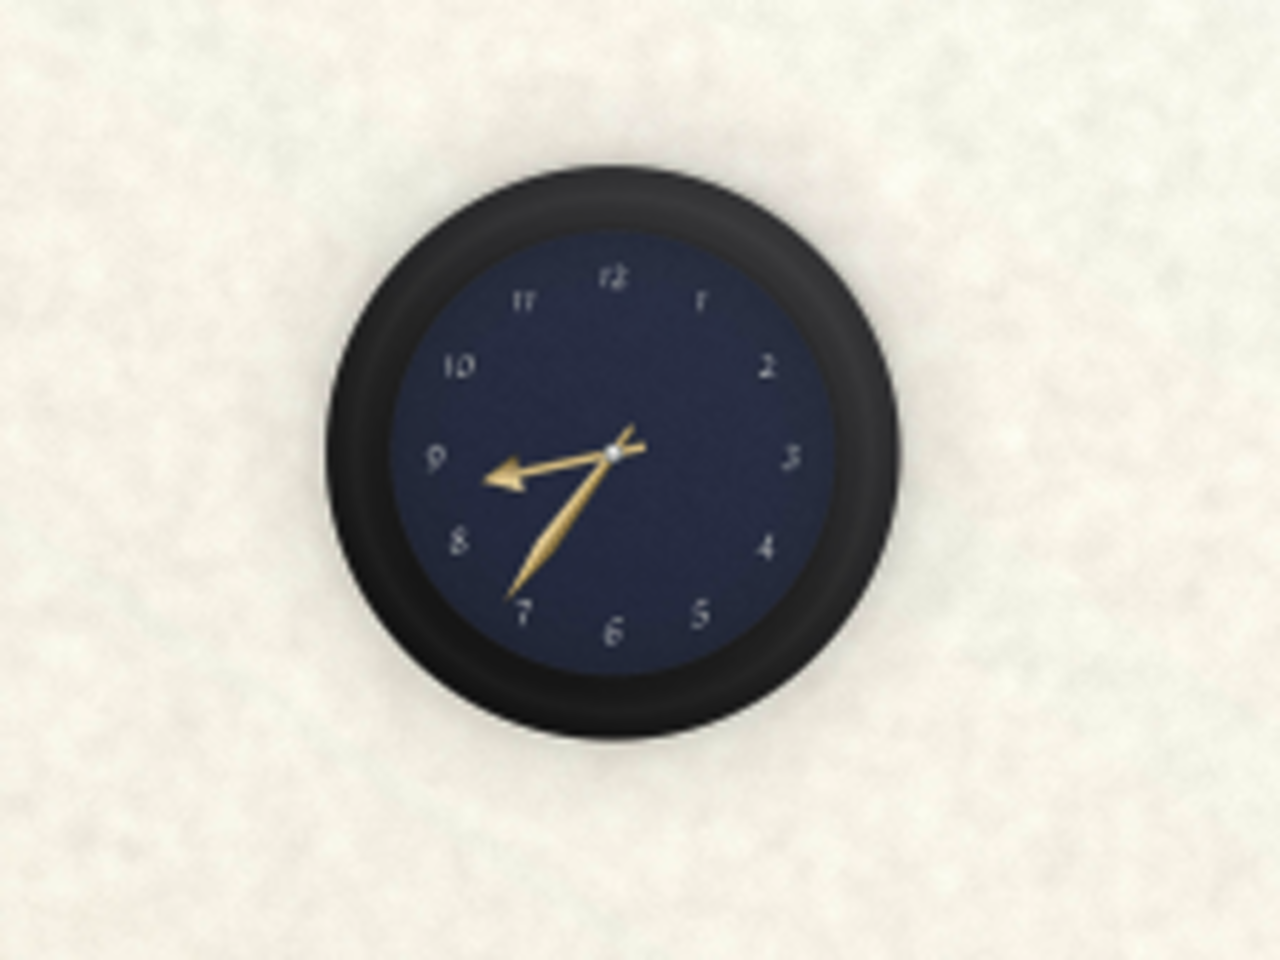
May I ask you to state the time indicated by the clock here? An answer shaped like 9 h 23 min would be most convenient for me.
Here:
8 h 36 min
